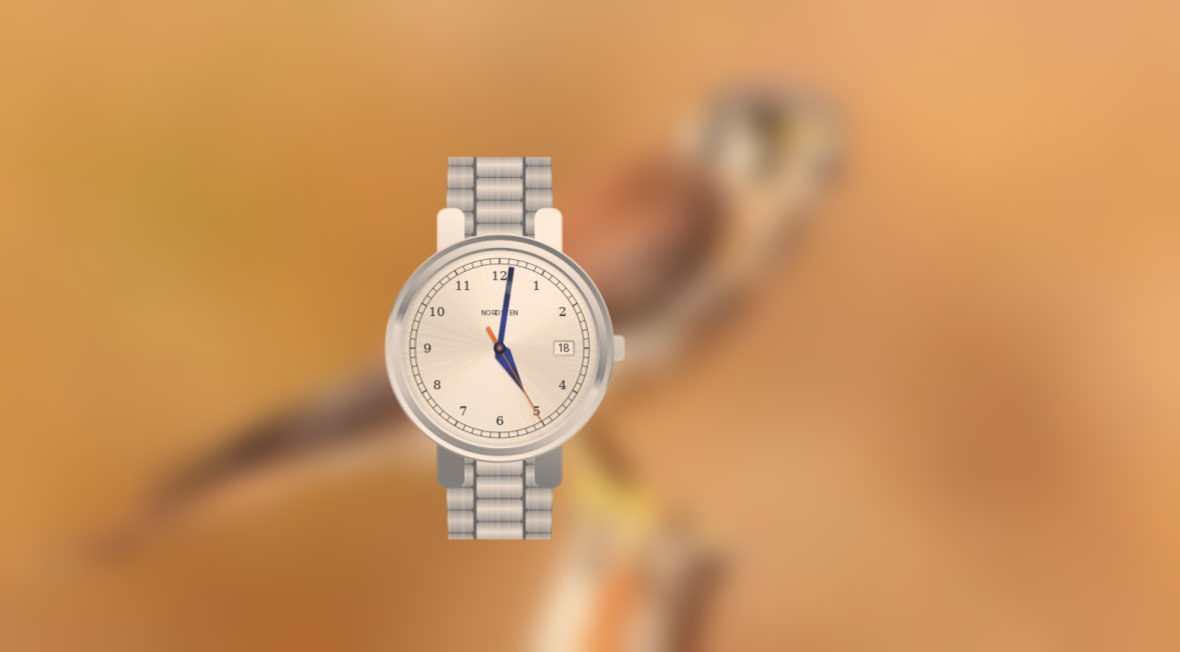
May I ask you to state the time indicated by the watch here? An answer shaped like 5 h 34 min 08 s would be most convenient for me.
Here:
5 h 01 min 25 s
